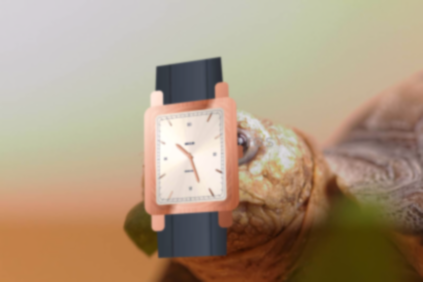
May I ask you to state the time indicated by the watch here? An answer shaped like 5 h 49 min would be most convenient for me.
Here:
10 h 27 min
